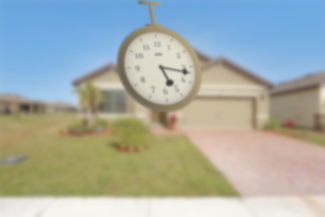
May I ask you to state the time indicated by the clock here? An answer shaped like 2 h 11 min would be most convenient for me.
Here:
5 h 17 min
